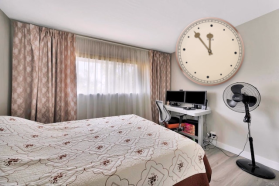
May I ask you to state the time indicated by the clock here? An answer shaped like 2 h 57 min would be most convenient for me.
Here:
11 h 53 min
